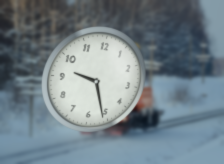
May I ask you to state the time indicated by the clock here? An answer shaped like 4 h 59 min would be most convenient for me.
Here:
9 h 26 min
